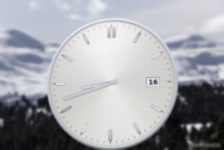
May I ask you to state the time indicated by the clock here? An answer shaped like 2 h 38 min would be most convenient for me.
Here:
8 h 42 min
